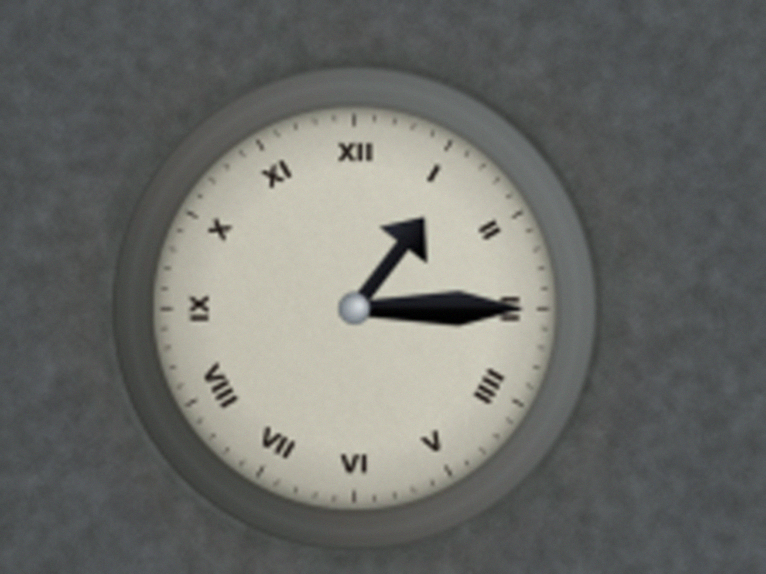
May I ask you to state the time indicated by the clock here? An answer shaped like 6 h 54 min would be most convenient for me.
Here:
1 h 15 min
